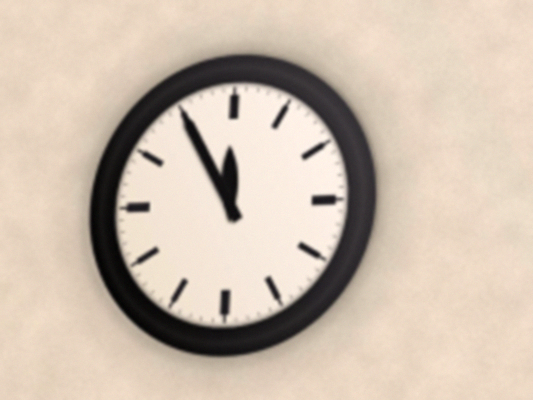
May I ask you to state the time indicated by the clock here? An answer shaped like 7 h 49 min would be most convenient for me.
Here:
11 h 55 min
